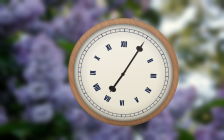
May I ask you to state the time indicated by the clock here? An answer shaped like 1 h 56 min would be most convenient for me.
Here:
7 h 05 min
